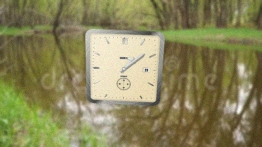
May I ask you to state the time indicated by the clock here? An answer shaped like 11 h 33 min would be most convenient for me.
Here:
1 h 08 min
